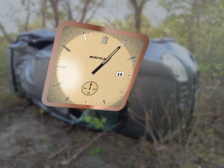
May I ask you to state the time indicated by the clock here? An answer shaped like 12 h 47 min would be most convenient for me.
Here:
1 h 05 min
